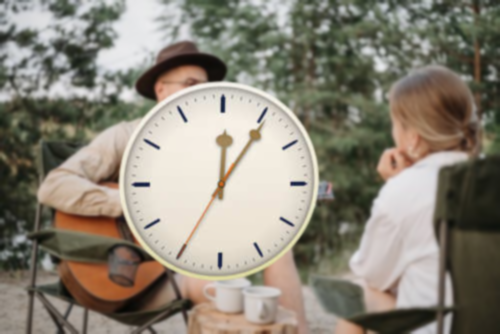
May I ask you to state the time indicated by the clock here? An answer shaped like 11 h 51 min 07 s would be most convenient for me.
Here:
12 h 05 min 35 s
